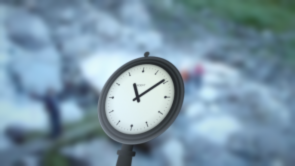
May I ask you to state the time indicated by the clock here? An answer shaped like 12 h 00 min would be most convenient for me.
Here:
11 h 09 min
